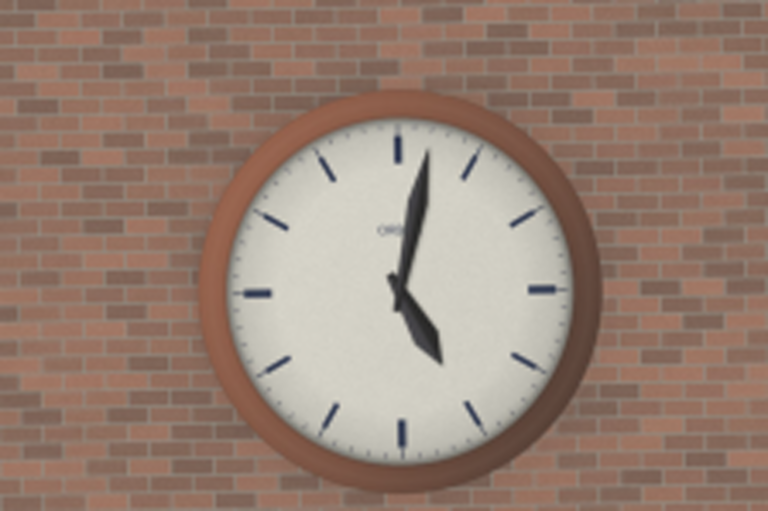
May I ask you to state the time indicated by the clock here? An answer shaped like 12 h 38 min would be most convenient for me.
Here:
5 h 02 min
